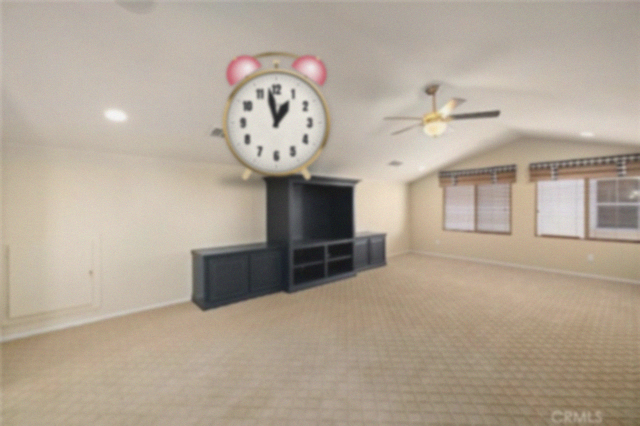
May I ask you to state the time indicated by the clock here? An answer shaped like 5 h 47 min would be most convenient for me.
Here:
12 h 58 min
